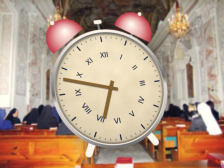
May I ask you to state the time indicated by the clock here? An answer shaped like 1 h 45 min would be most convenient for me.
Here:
6 h 48 min
